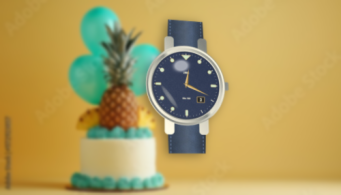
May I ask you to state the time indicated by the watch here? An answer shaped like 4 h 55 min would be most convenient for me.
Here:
12 h 19 min
